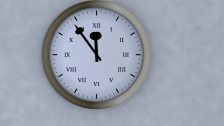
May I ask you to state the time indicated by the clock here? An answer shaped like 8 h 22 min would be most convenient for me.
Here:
11 h 54 min
